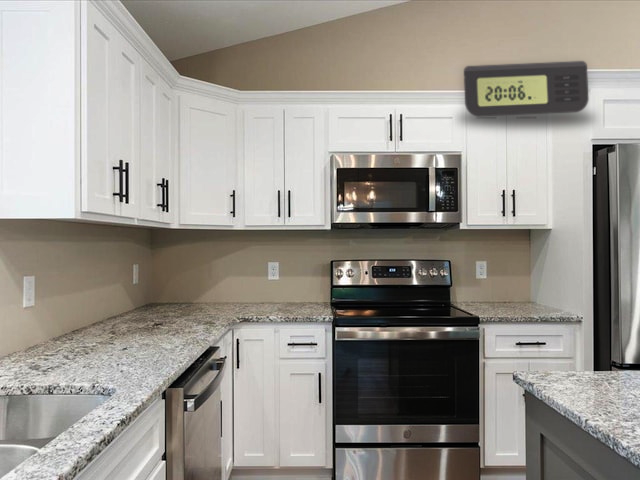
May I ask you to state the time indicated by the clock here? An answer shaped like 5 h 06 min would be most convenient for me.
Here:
20 h 06 min
